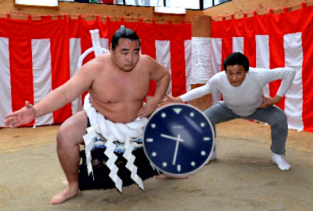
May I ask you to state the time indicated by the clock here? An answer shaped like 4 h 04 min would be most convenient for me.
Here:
9 h 32 min
